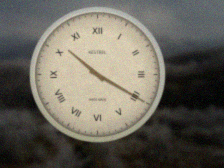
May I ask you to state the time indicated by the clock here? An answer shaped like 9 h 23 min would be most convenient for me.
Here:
10 h 20 min
